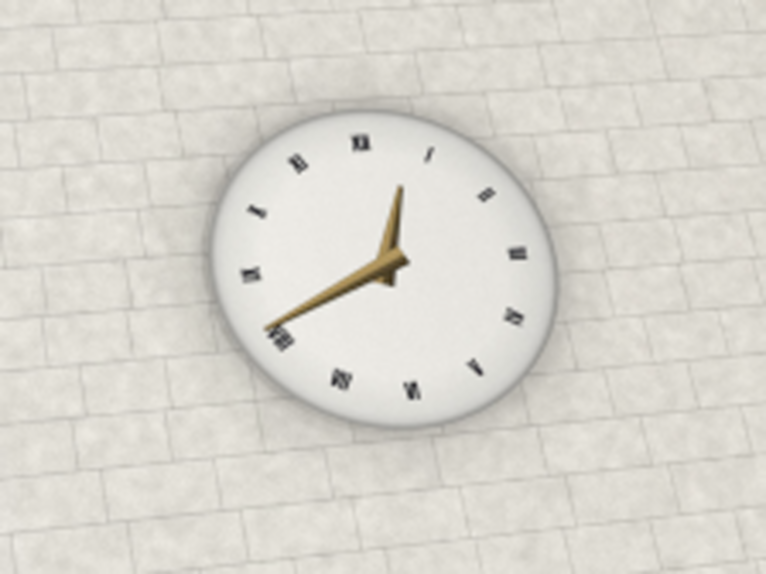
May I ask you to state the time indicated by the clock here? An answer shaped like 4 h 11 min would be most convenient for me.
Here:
12 h 41 min
